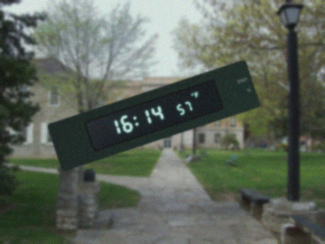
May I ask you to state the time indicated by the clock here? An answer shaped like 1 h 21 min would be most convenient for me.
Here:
16 h 14 min
